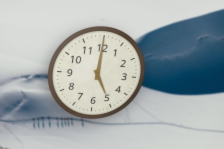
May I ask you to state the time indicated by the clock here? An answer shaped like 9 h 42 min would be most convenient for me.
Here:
5 h 00 min
